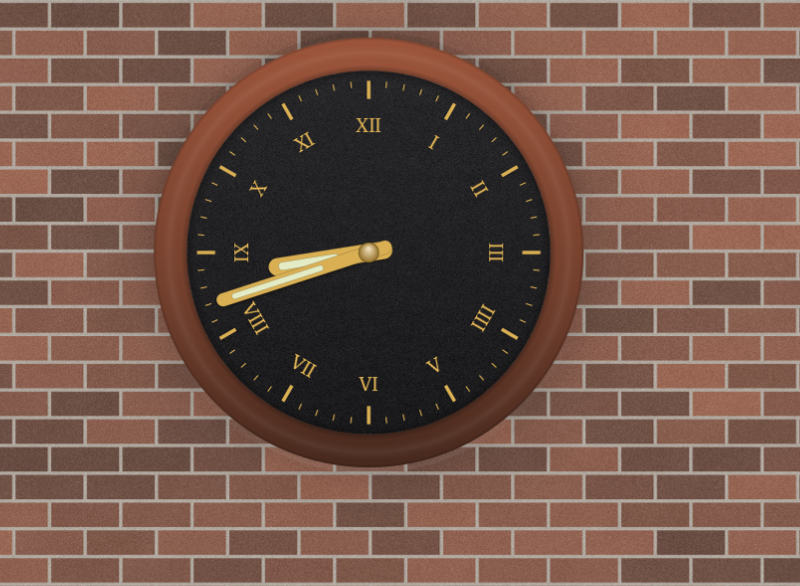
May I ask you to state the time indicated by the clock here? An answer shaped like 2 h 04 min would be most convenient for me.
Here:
8 h 42 min
